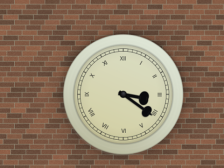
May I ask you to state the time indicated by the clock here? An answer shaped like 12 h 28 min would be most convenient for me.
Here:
3 h 21 min
